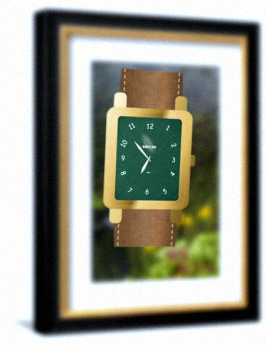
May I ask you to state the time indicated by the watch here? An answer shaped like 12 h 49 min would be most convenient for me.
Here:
6 h 53 min
